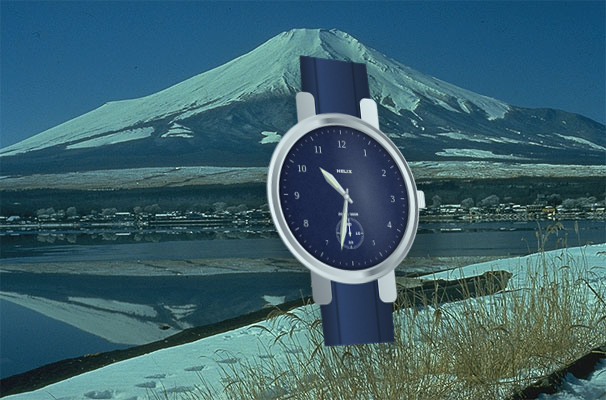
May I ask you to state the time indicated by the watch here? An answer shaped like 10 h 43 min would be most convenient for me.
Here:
10 h 32 min
